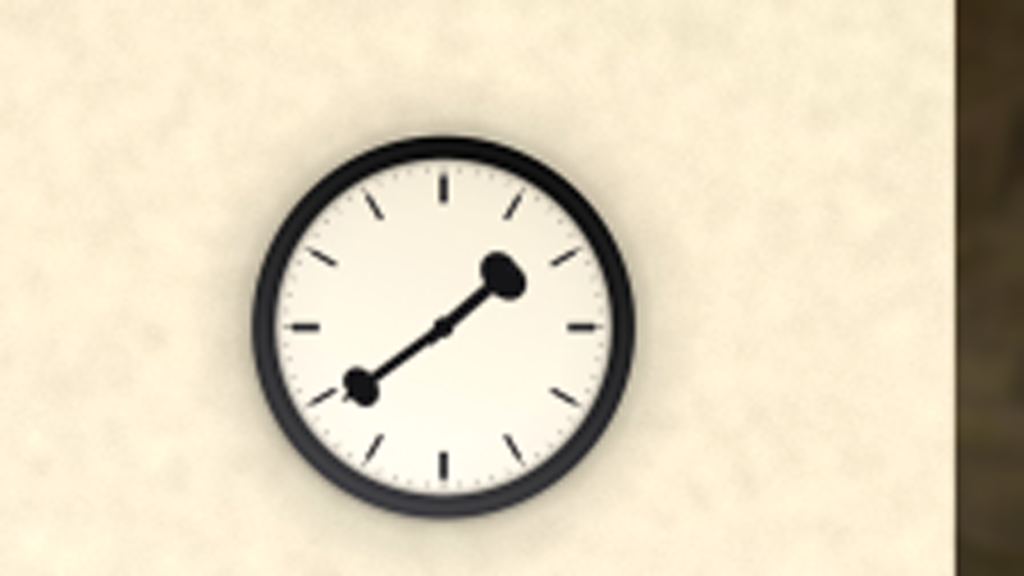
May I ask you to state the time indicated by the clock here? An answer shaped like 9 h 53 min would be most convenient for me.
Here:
1 h 39 min
